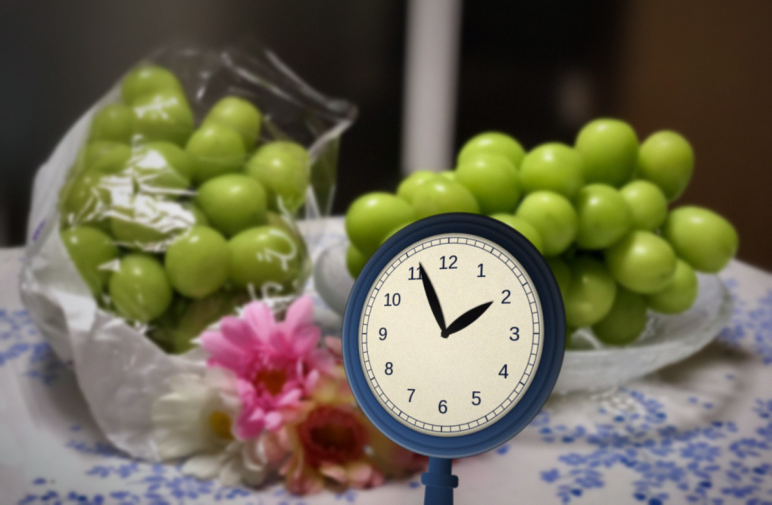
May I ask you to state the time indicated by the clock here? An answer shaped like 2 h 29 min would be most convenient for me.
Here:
1 h 56 min
